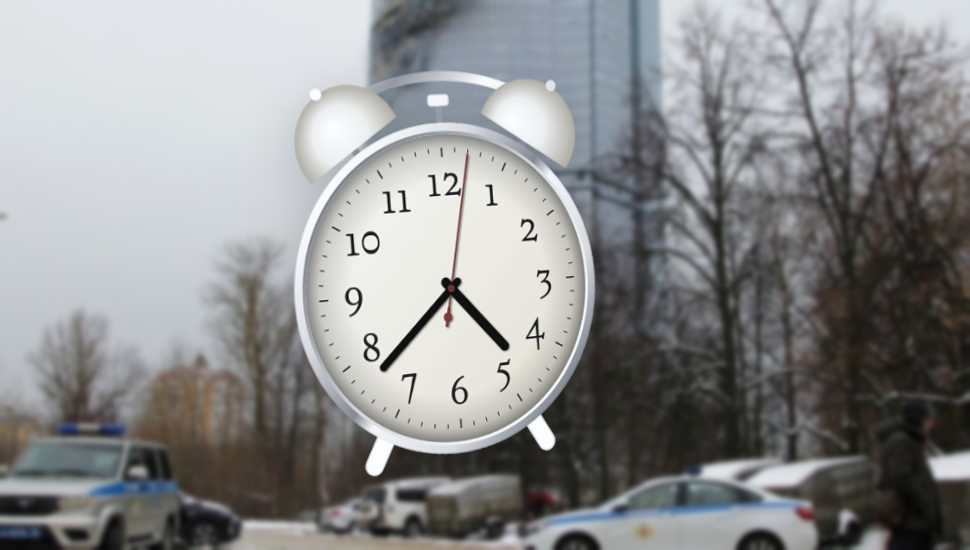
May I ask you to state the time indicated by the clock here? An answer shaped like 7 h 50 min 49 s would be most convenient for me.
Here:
4 h 38 min 02 s
